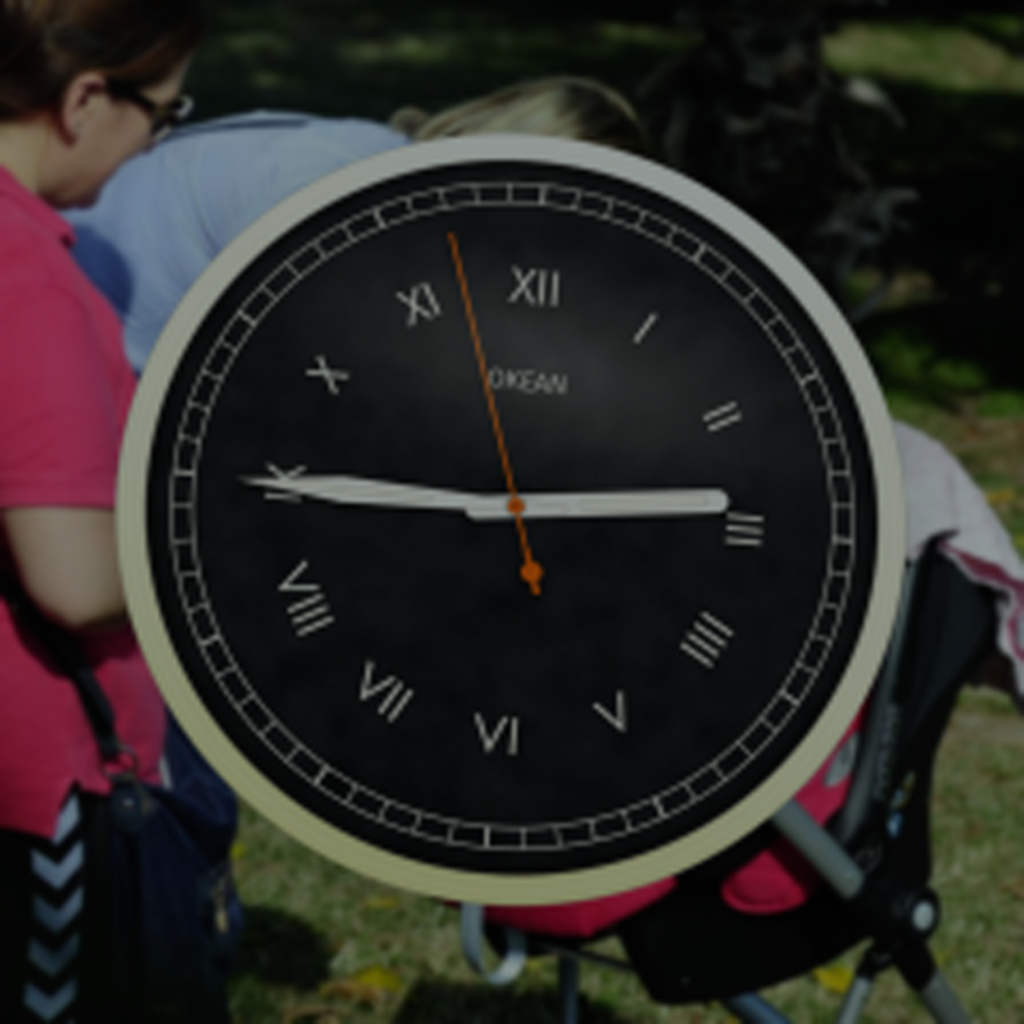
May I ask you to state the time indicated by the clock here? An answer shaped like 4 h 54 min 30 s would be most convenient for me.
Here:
2 h 44 min 57 s
